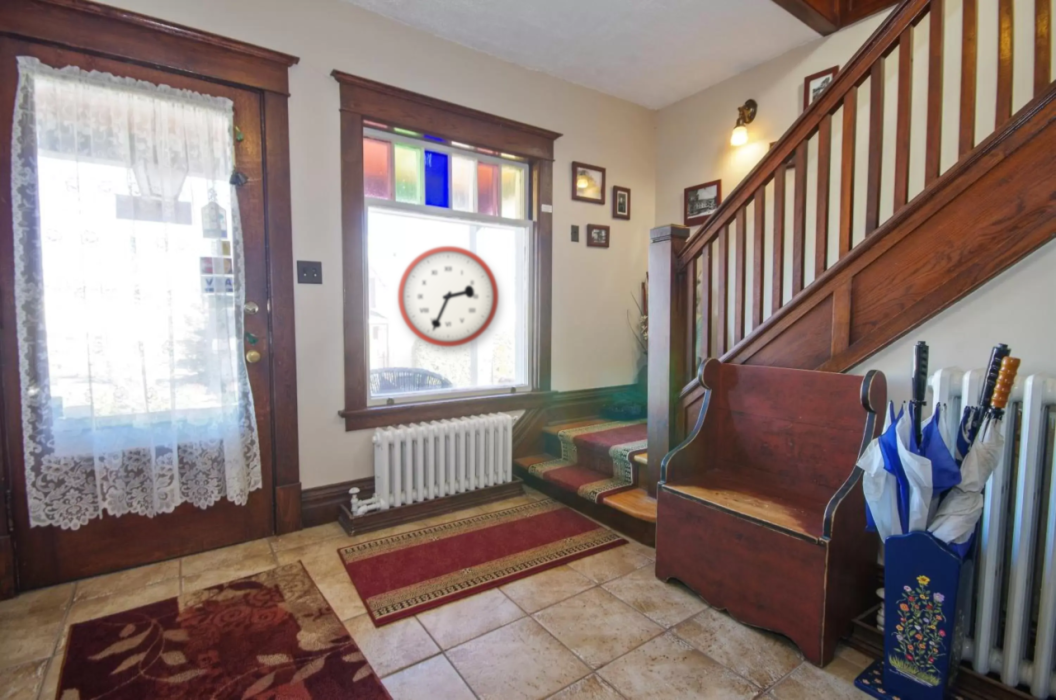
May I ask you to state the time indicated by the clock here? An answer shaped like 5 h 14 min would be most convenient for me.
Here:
2 h 34 min
